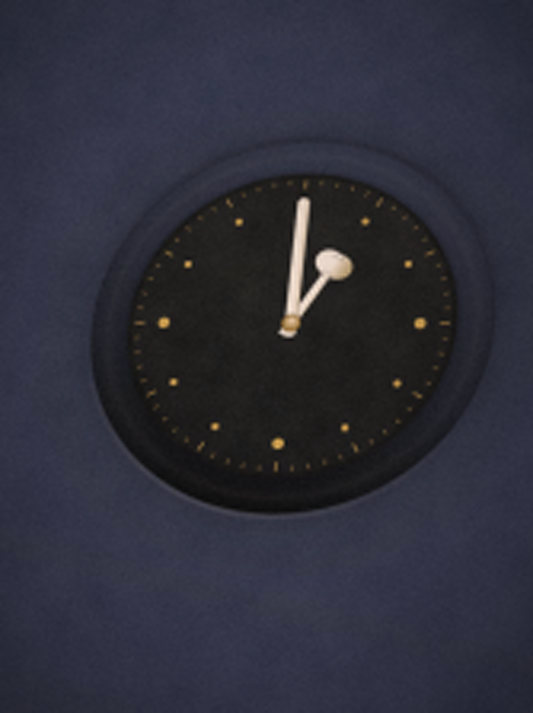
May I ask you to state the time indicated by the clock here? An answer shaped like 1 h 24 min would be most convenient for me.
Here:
1 h 00 min
